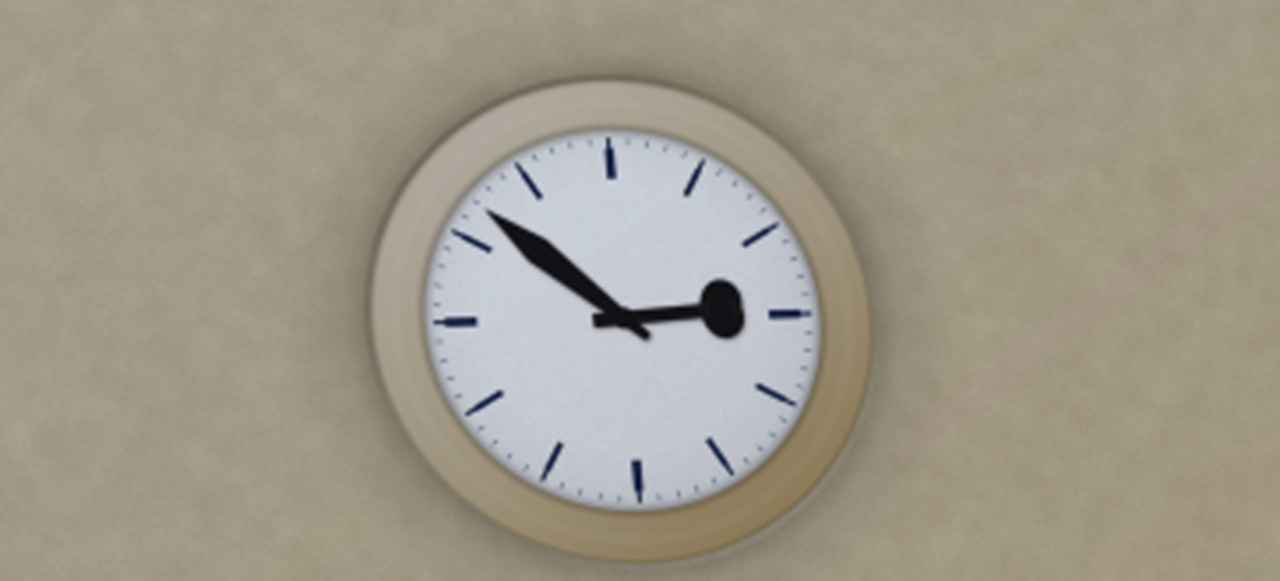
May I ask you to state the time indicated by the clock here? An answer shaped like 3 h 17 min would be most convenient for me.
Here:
2 h 52 min
